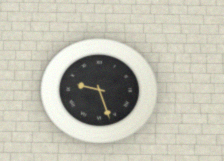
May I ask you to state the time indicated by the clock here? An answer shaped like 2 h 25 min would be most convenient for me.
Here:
9 h 27 min
